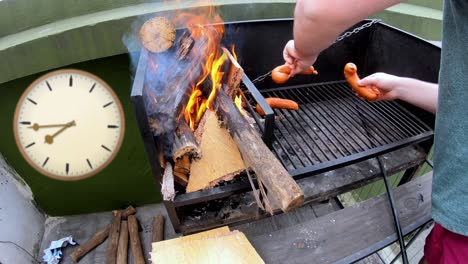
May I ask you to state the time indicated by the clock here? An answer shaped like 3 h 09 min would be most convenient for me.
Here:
7 h 44 min
